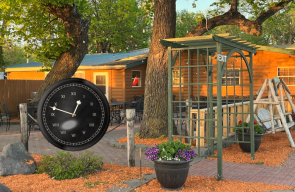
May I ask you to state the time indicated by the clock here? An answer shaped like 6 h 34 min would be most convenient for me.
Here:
12 h 48 min
